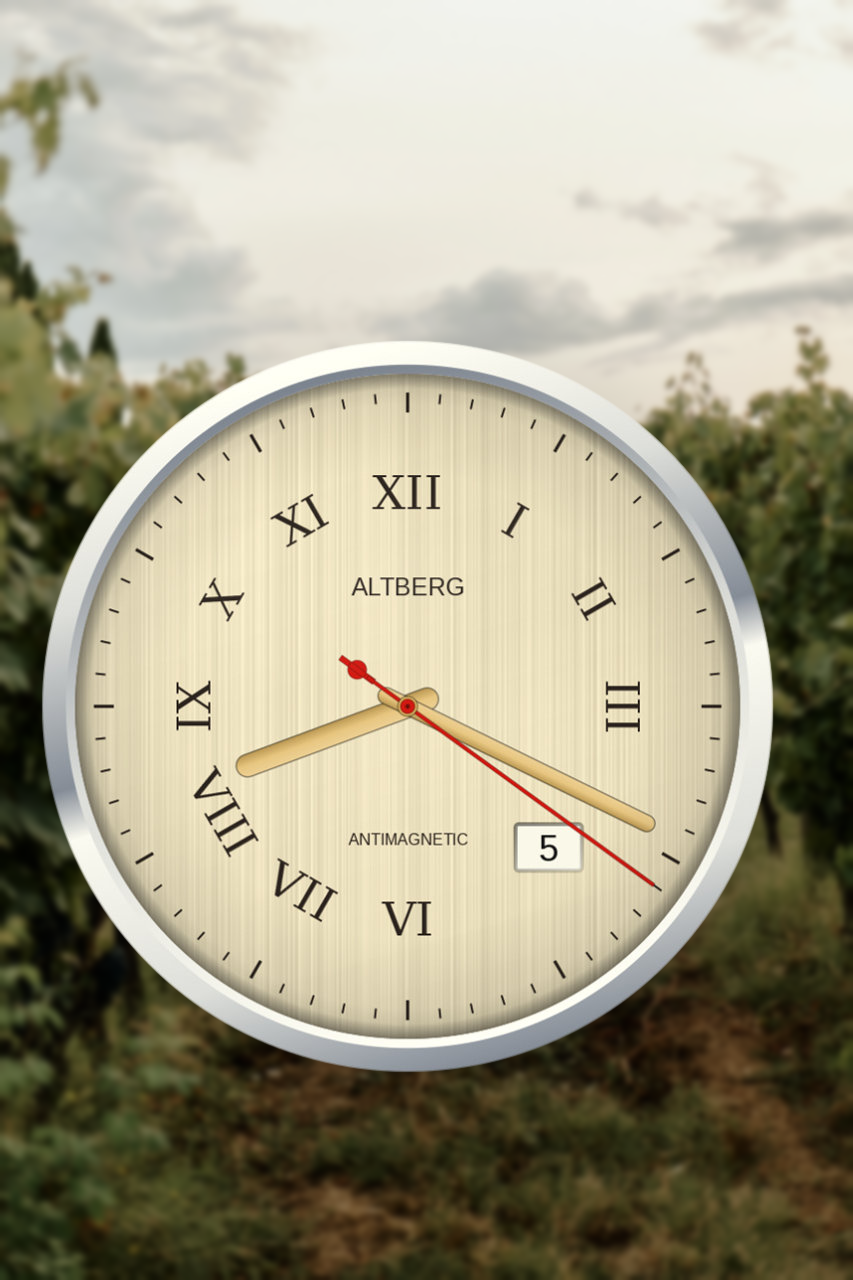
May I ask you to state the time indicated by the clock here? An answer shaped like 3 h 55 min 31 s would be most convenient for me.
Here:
8 h 19 min 21 s
